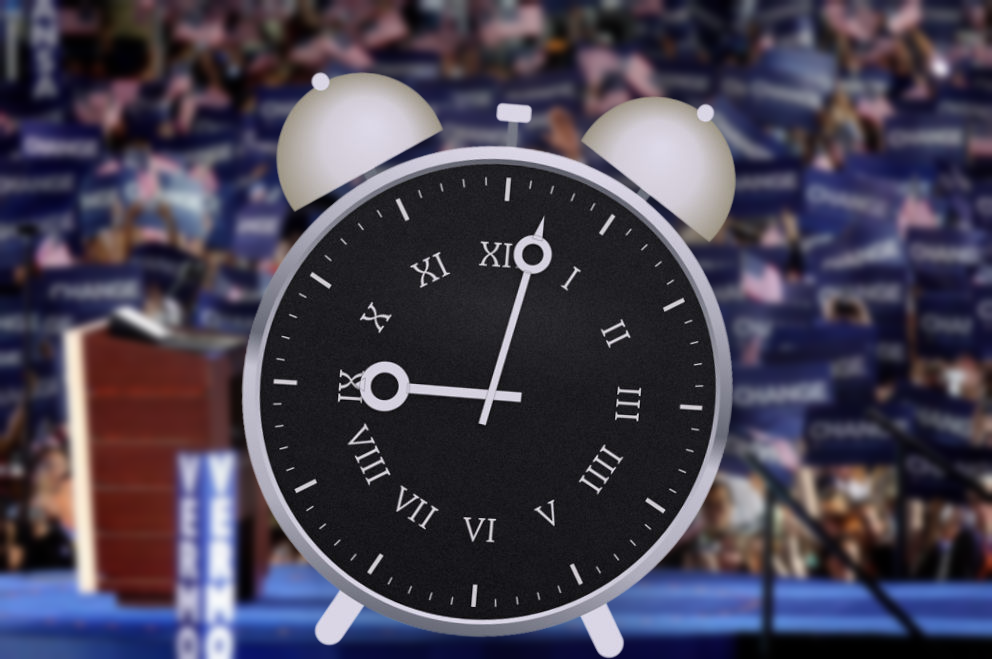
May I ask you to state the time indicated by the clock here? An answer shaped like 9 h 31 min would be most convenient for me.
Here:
9 h 02 min
